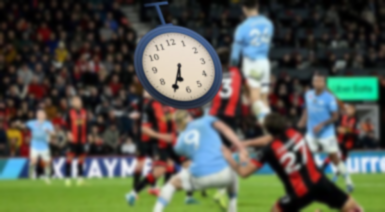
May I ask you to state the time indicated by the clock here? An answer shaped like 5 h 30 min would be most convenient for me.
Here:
6 h 35 min
